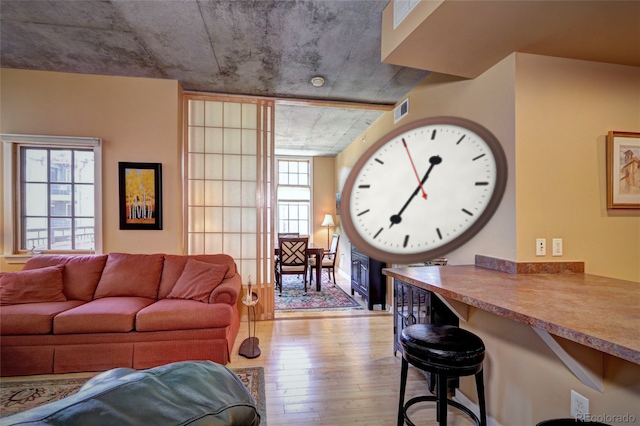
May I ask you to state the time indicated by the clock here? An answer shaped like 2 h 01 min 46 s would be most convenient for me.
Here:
12 h 33 min 55 s
